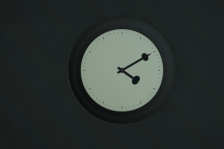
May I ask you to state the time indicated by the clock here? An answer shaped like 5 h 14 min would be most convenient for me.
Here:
4 h 10 min
